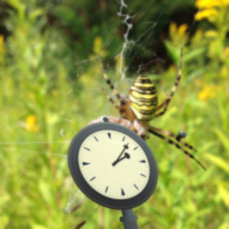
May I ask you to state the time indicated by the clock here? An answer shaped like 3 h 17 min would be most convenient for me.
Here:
2 h 07 min
